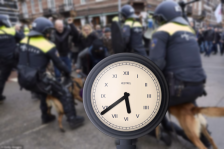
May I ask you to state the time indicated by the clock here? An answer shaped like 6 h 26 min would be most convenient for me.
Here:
5 h 39 min
